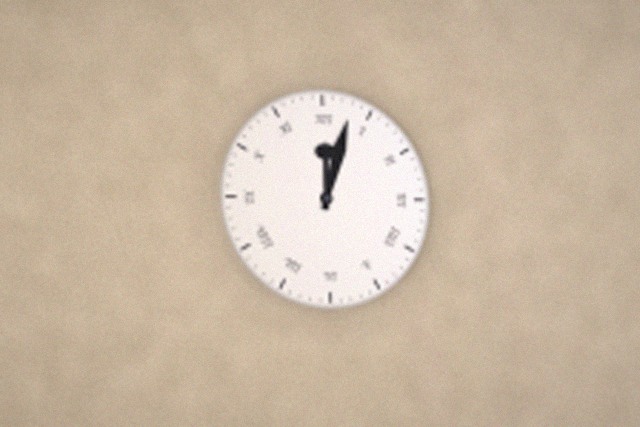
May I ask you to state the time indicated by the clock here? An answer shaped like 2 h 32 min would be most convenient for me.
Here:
12 h 03 min
